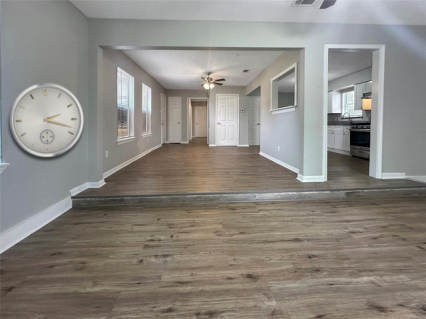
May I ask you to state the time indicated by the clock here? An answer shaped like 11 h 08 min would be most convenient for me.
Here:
2 h 18 min
